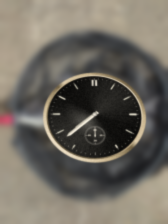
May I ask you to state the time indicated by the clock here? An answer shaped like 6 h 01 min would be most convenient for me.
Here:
7 h 38 min
